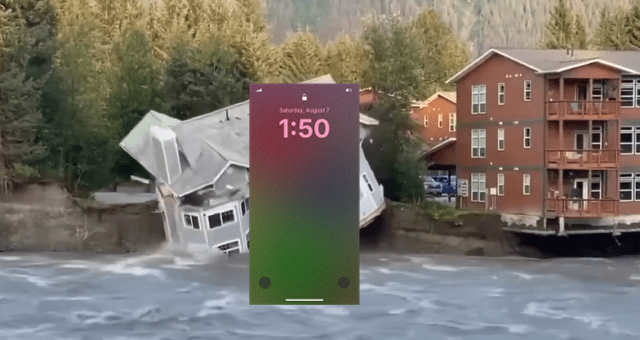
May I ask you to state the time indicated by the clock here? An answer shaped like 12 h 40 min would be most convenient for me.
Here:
1 h 50 min
